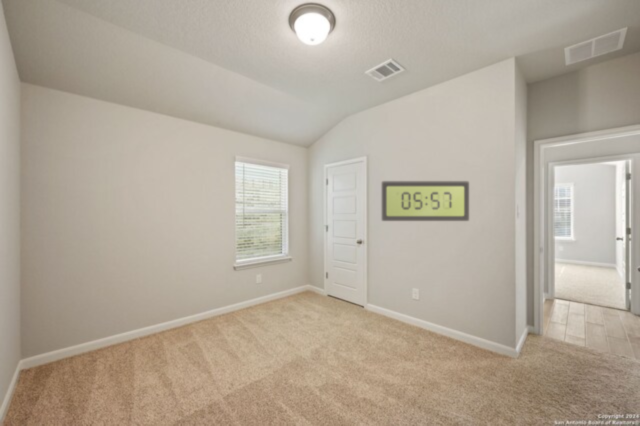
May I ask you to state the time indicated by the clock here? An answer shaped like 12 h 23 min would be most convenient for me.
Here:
5 h 57 min
